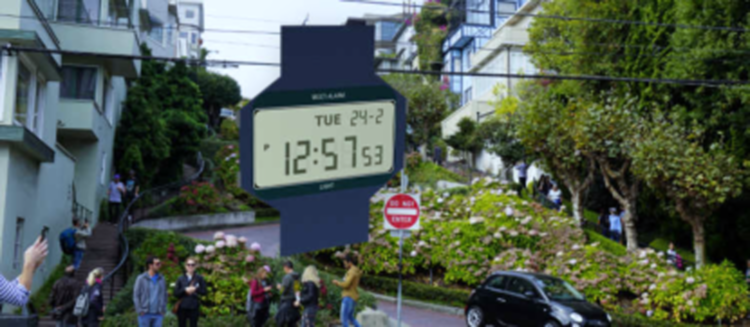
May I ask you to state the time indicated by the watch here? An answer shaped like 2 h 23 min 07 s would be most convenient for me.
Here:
12 h 57 min 53 s
